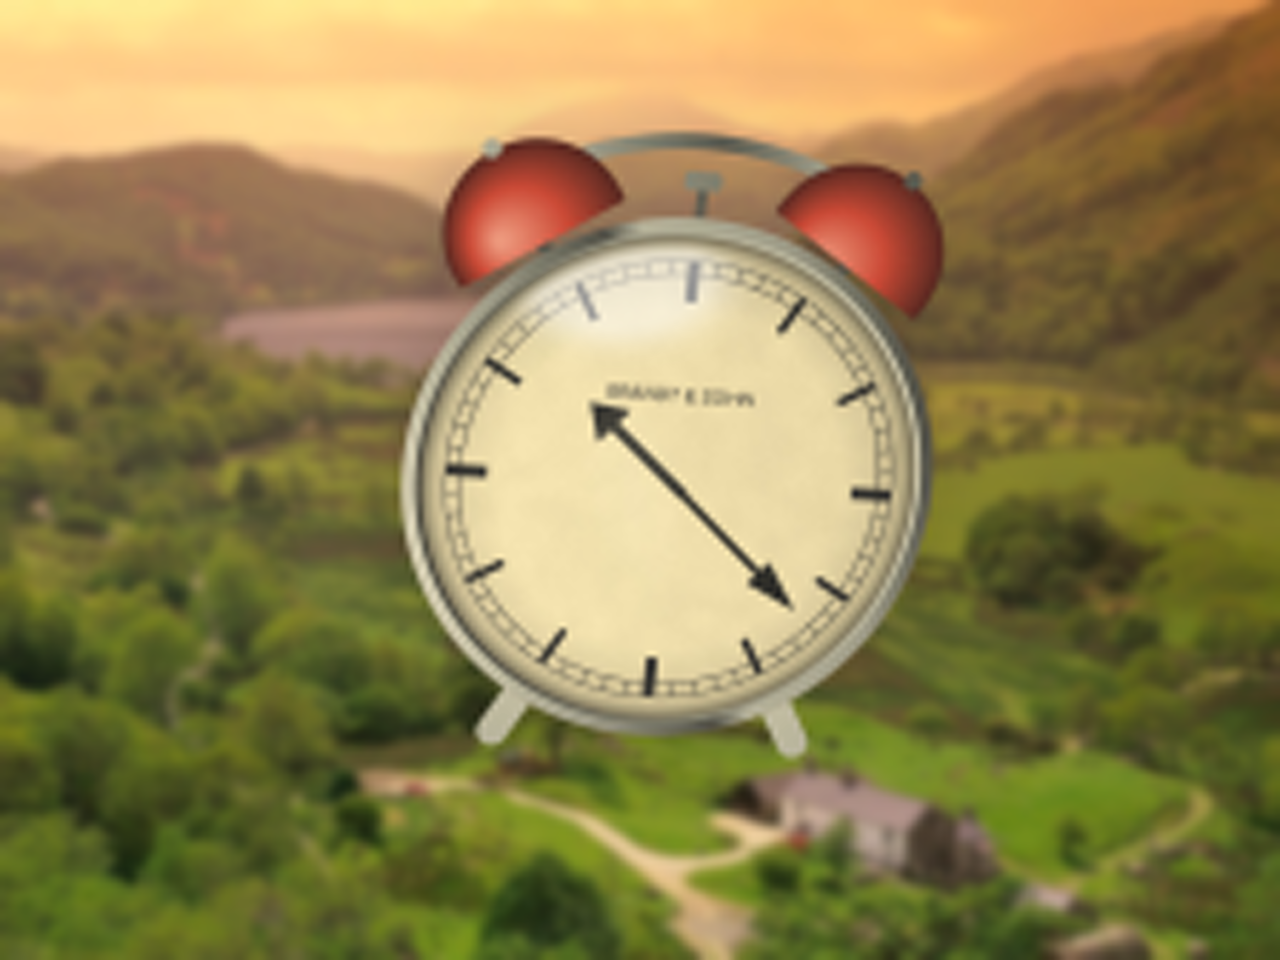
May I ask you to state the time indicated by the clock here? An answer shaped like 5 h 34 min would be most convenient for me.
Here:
10 h 22 min
